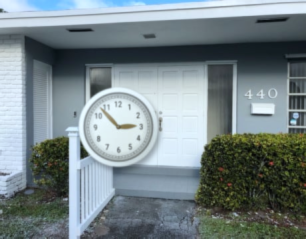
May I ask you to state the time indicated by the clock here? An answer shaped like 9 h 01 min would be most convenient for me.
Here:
2 h 53 min
